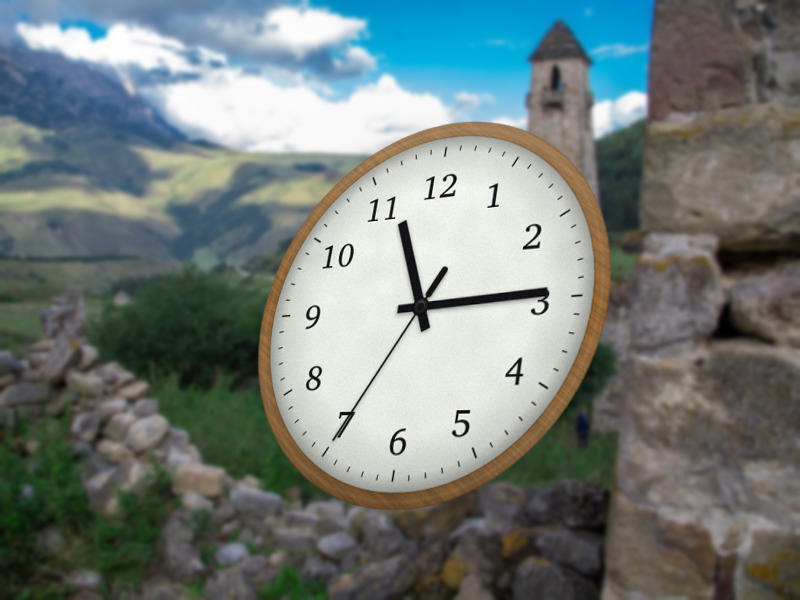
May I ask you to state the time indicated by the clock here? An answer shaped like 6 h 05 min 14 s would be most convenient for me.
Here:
11 h 14 min 35 s
